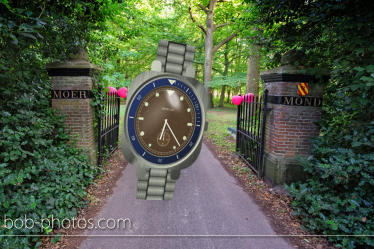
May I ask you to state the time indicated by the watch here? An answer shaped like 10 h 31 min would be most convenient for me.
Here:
6 h 23 min
